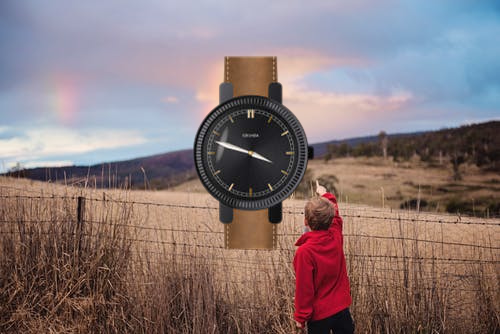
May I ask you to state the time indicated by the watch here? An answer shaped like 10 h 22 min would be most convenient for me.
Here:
3 h 48 min
